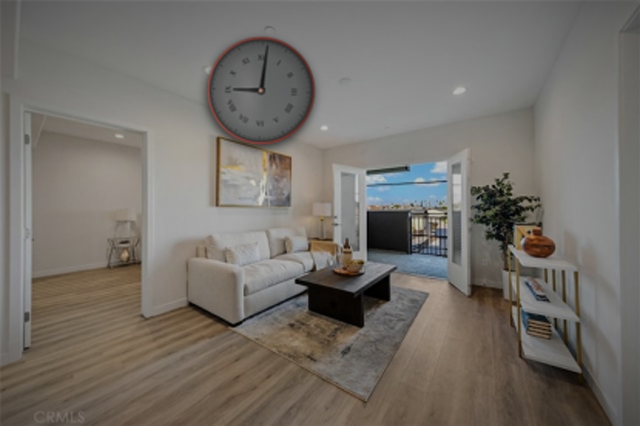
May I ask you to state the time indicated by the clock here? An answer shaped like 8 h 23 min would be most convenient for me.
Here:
9 h 01 min
